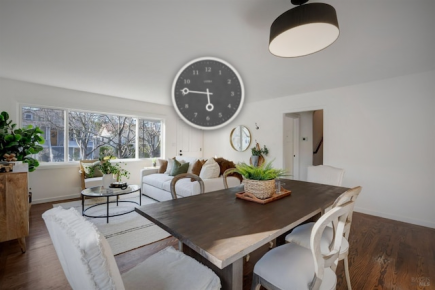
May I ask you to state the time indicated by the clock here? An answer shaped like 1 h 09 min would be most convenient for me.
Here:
5 h 46 min
